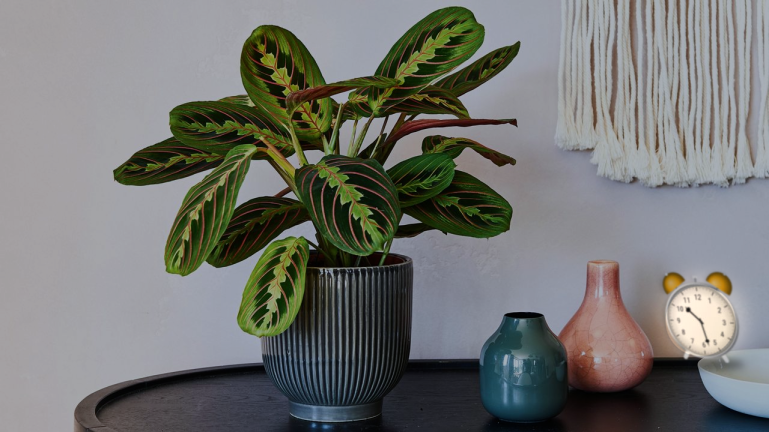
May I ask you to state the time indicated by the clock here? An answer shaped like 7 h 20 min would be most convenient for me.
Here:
10 h 28 min
